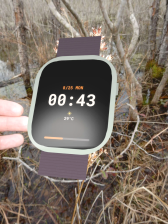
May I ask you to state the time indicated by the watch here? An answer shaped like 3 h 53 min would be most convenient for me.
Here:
0 h 43 min
